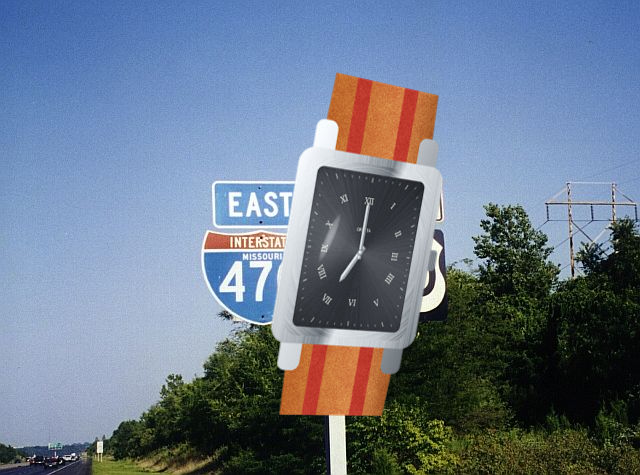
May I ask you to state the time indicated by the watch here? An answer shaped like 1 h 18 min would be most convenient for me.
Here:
7 h 00 min
